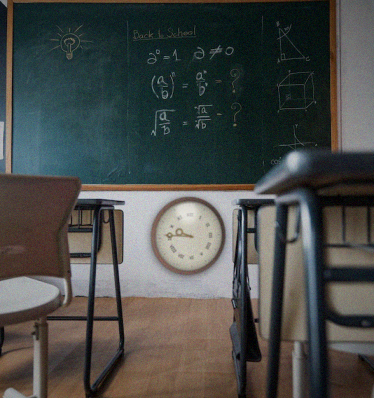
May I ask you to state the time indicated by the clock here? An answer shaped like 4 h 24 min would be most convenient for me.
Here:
9 h 46 min
